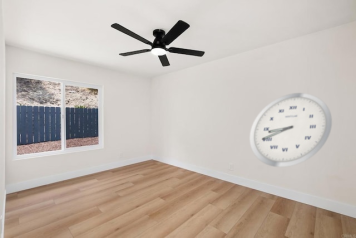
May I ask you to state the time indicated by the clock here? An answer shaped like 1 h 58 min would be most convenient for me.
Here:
8 h 41 min
